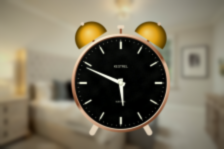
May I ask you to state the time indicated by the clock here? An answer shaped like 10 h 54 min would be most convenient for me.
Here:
5 h 49 min
